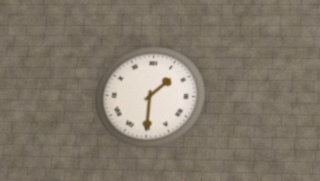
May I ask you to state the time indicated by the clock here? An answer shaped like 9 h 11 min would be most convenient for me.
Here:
1 h 30 min
